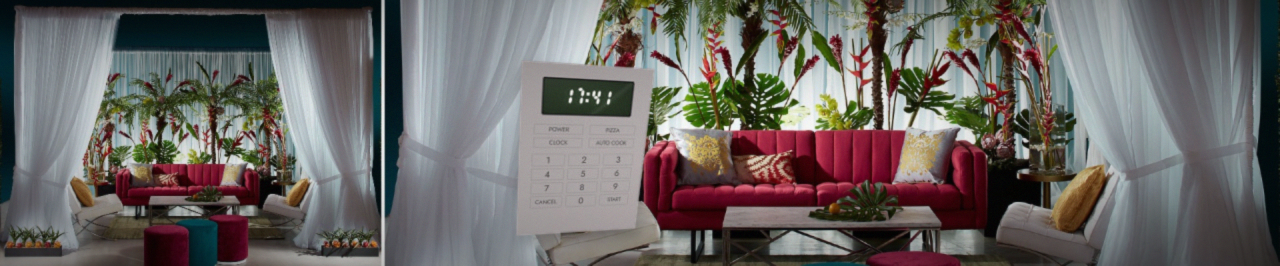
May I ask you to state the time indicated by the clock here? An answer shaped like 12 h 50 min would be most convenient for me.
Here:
17 h 41 min
